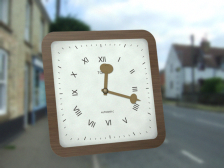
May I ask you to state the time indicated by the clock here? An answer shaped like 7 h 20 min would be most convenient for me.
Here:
12 h 18 min
